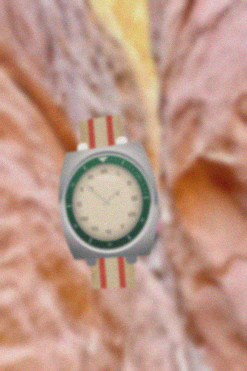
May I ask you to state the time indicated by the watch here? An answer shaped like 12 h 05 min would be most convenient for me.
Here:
1 h 52 min
